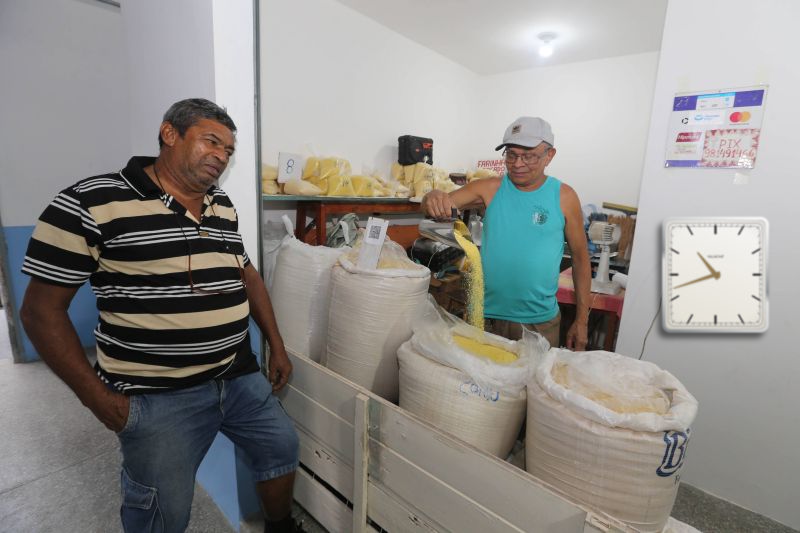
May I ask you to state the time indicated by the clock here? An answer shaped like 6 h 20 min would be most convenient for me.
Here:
10 h 42 min
